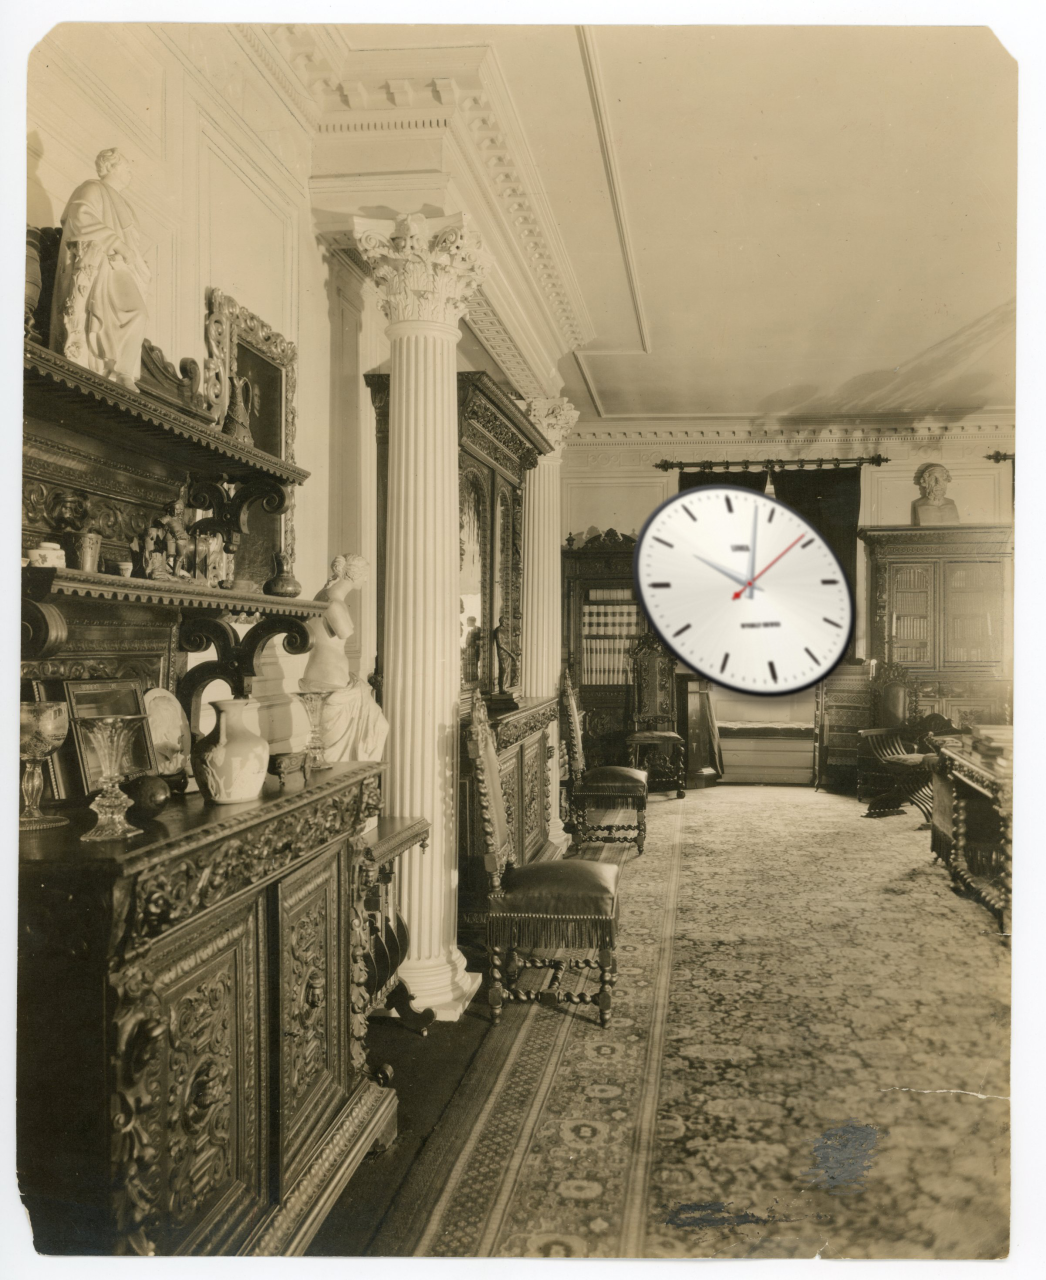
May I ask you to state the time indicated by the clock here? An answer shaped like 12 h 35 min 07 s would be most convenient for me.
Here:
10 h 03 min 09 s
